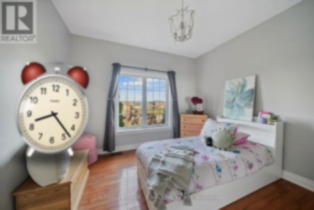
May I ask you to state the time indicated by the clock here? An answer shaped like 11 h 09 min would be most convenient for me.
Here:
8 h 23 min
